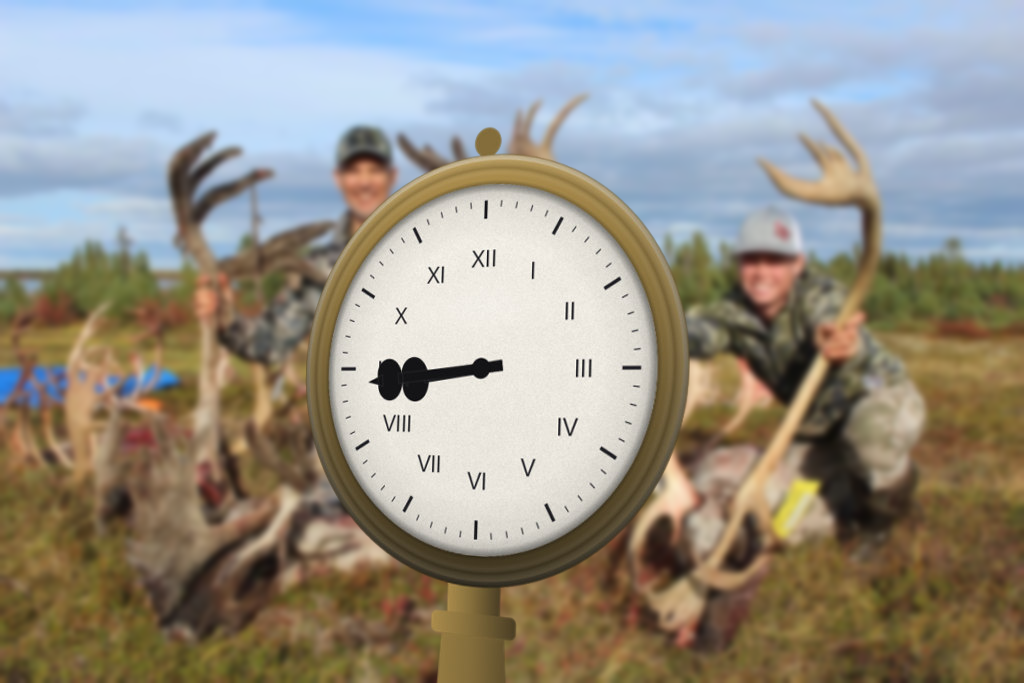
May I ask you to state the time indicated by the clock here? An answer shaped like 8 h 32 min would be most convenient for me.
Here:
8 h 44 min
